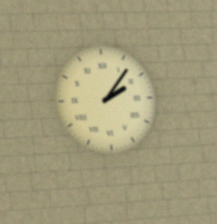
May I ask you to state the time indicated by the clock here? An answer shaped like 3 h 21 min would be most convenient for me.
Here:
2 h 07 min
